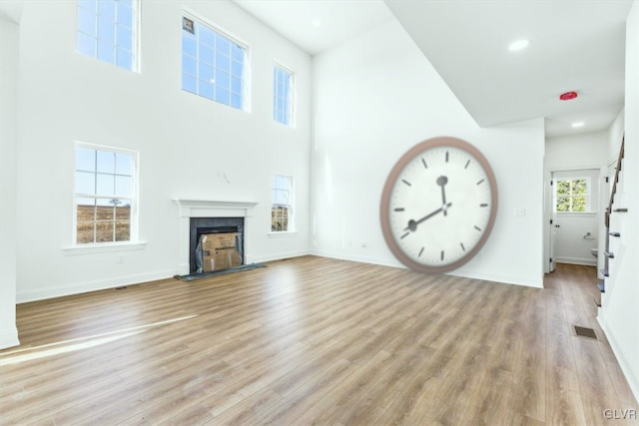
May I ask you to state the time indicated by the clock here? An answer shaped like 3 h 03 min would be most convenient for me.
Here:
11 h 41 min
